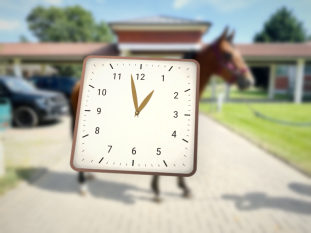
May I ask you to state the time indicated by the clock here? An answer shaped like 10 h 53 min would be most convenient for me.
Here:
12 h 58 min
